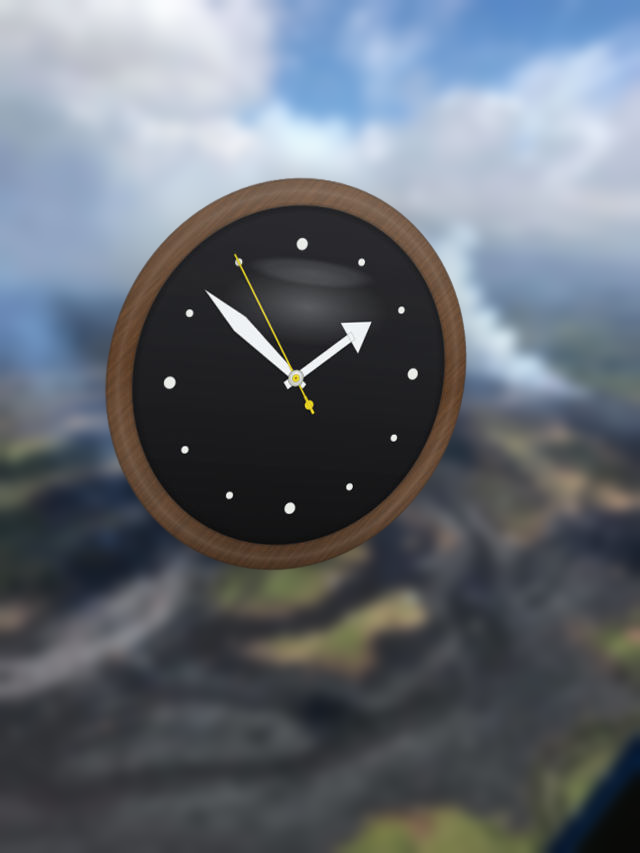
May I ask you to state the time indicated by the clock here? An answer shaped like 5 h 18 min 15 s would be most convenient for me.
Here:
1 h 51 min 55 s
